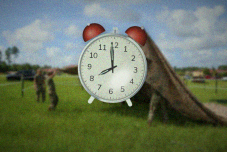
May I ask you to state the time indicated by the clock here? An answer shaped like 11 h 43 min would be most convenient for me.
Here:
7 h 59 min
